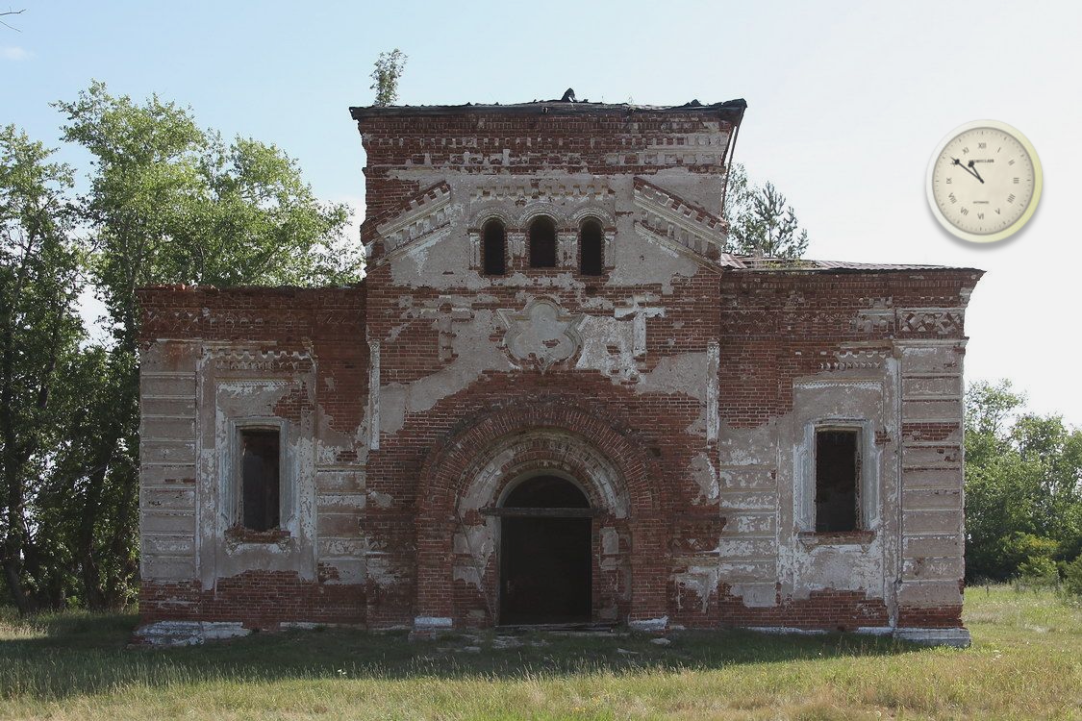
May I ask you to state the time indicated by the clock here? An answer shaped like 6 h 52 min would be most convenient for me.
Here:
10 h 51 min
